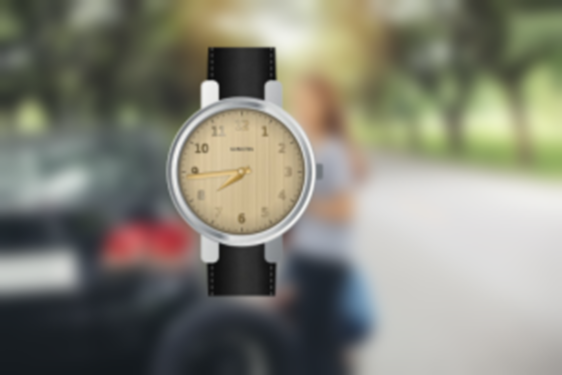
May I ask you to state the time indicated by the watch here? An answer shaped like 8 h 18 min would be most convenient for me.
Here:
7 h 44 min
